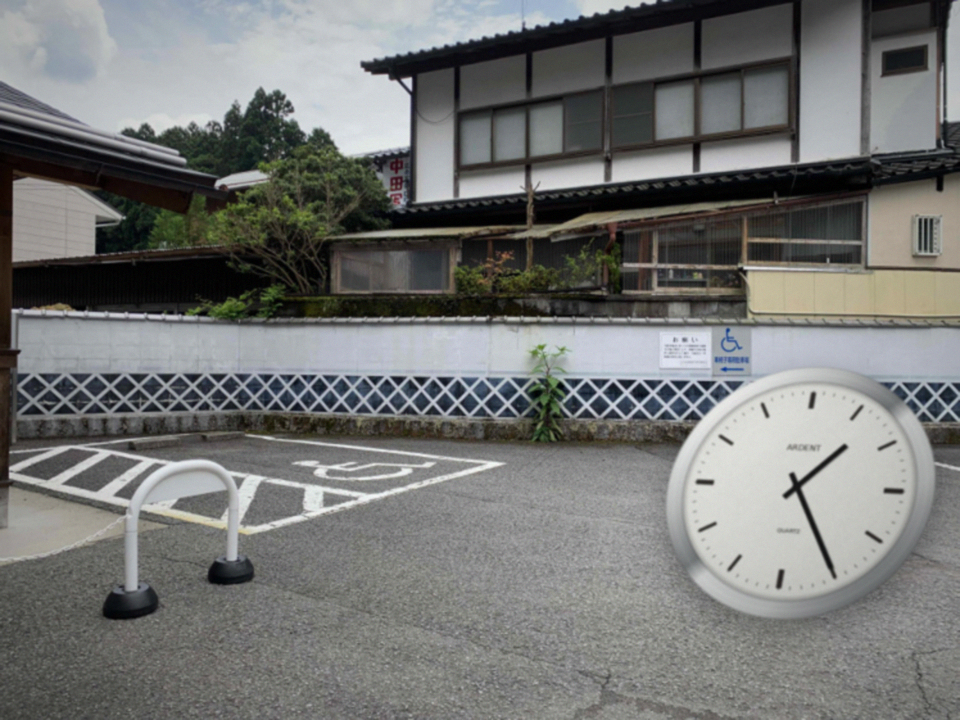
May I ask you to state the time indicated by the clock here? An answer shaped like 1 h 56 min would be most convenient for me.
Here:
1 h 25 min
